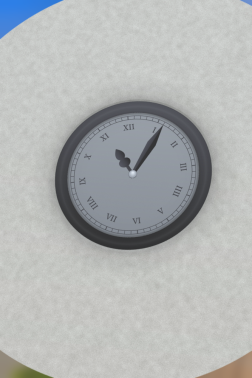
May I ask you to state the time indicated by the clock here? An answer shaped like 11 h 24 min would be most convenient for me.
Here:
11 h 06 min
